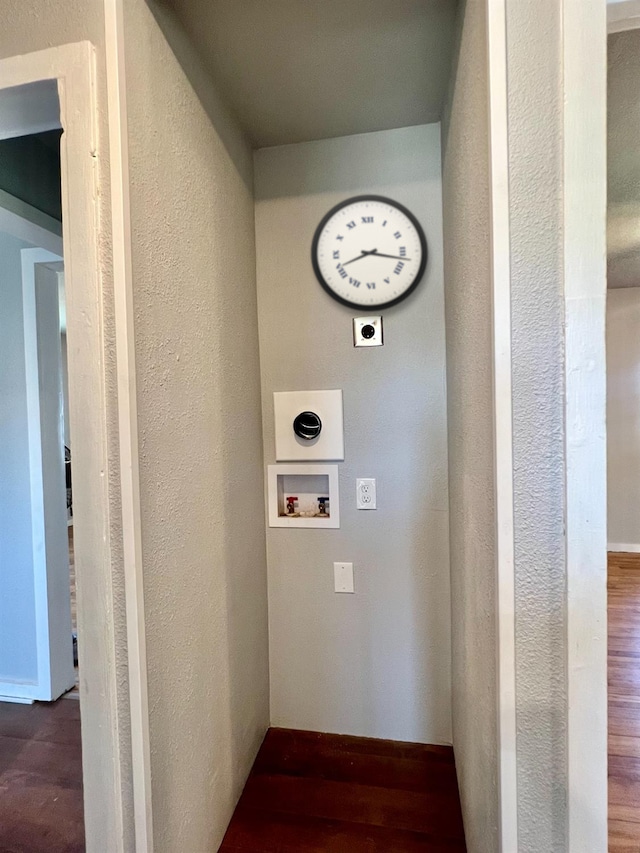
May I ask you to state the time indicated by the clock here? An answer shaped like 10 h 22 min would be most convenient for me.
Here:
8 h 17 min
